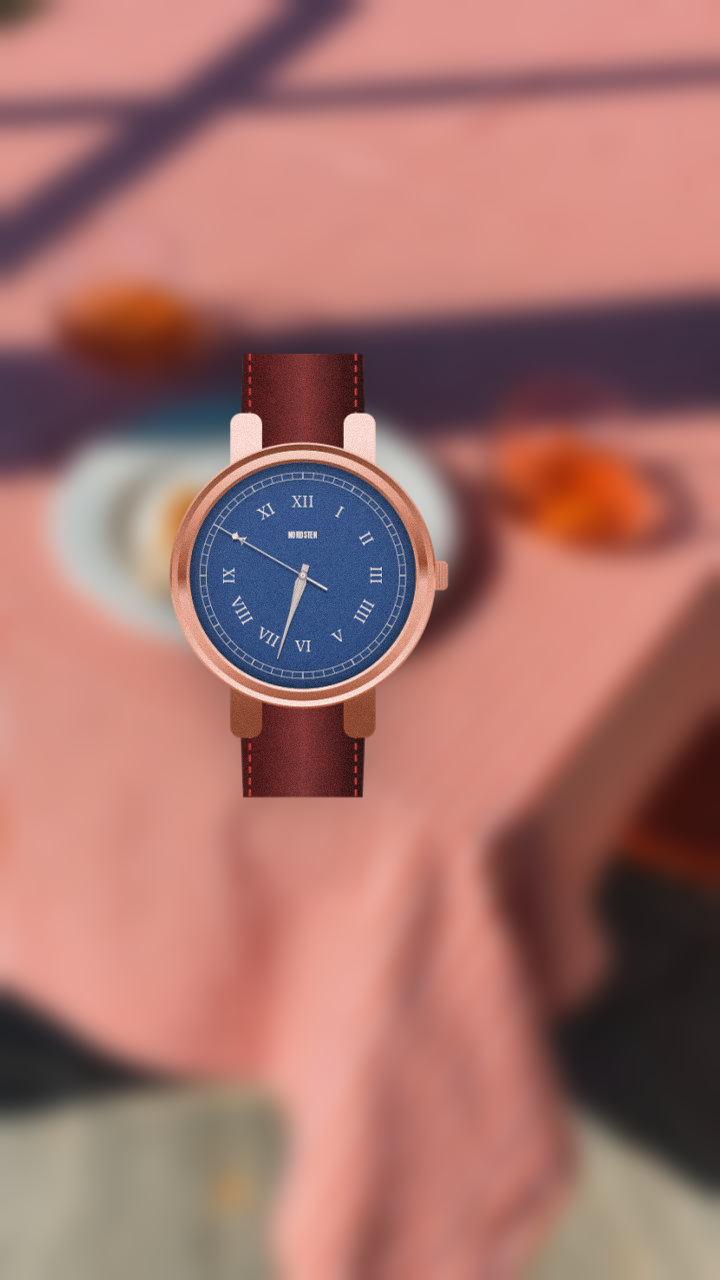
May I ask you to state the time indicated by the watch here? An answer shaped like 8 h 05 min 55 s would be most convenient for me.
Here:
6 h 32 min 50 s
